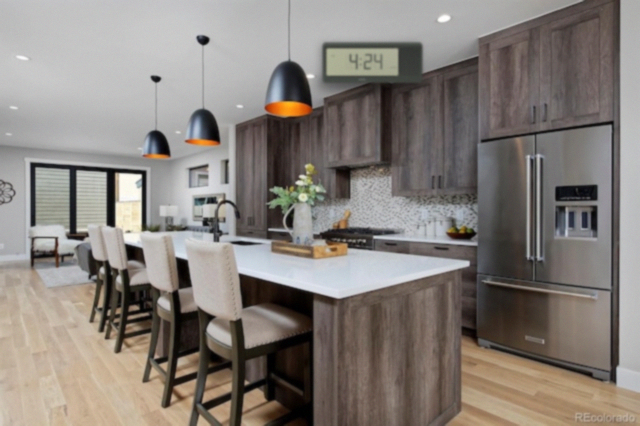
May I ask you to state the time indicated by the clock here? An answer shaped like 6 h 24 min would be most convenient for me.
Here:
4 h 24 min
